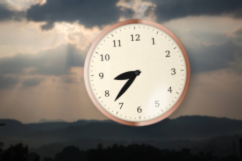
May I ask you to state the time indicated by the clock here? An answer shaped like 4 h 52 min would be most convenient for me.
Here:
8 h 37 min
